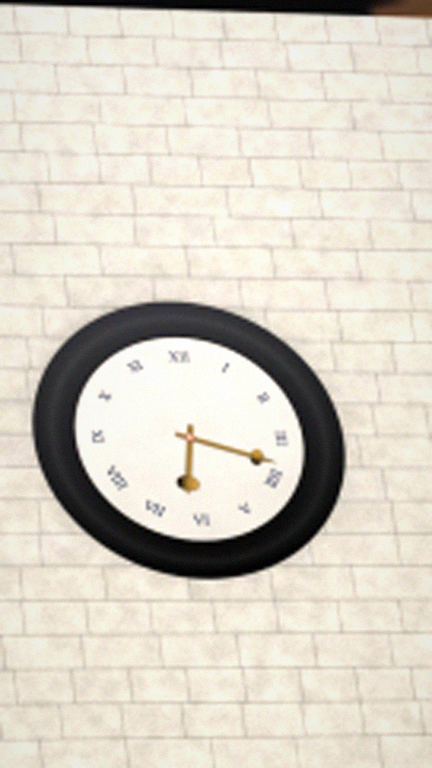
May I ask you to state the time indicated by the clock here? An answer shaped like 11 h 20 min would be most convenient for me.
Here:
6 h 18 min
